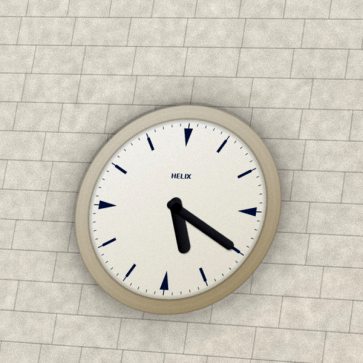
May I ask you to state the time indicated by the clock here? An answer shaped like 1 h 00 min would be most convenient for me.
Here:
5 h 20 min
